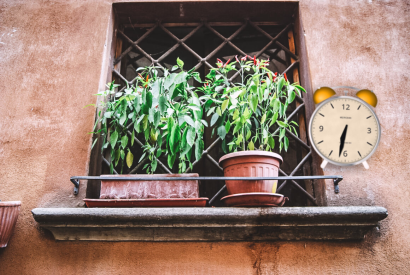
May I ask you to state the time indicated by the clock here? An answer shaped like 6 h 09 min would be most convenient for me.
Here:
6 h 32 min
